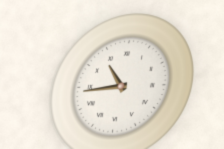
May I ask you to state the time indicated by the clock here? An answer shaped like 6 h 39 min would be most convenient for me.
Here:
10 h 44 min
